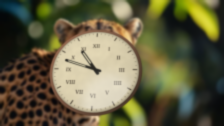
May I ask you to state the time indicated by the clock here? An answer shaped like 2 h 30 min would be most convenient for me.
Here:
10 h 48 min
